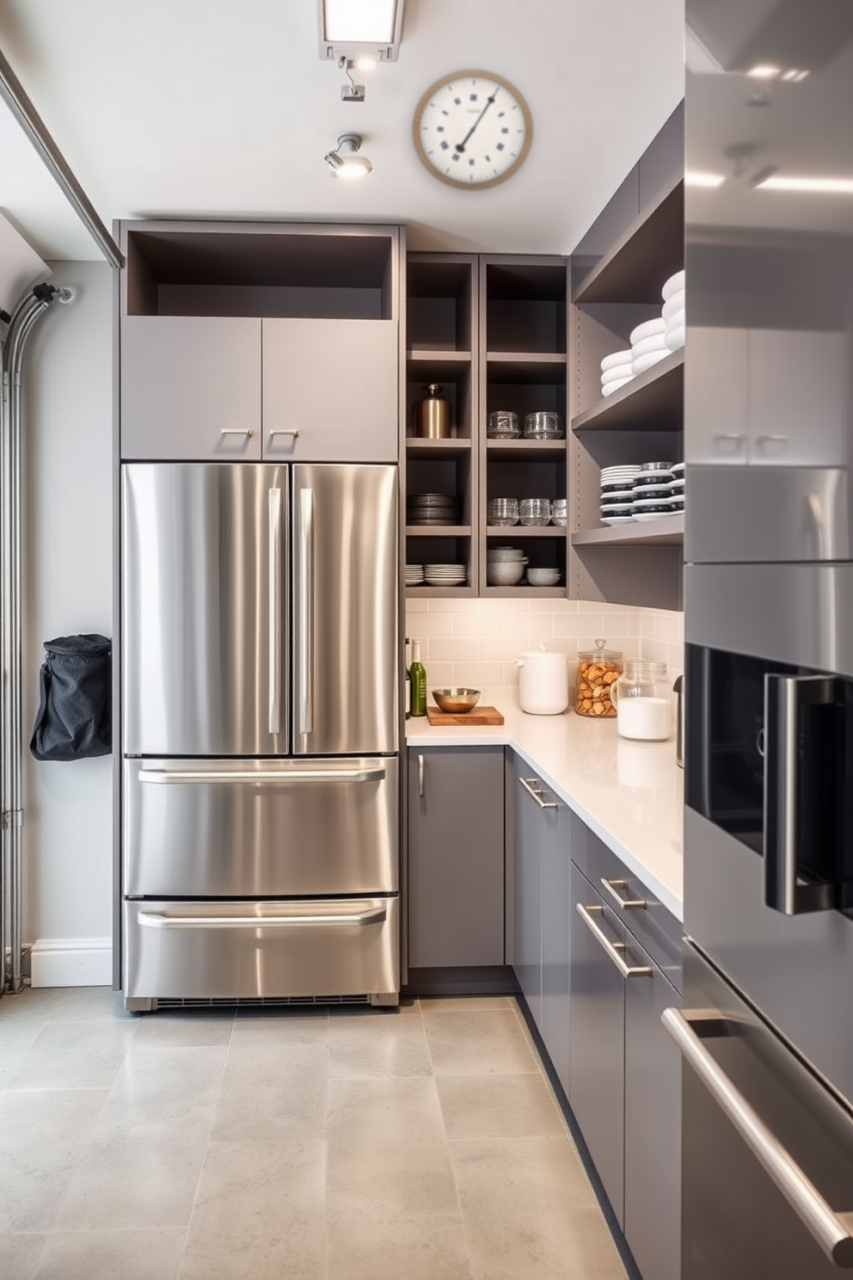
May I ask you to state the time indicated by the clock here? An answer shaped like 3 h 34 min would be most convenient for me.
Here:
7 h 05 min
